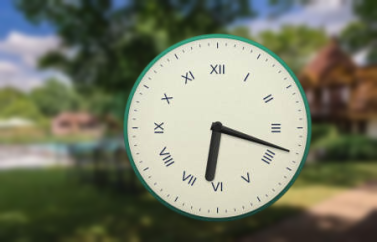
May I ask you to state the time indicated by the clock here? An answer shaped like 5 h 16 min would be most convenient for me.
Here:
6 h 18 min
